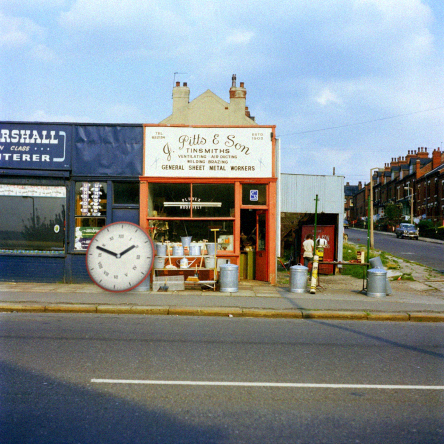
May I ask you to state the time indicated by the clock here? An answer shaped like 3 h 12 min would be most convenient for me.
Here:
1 h 48 min
